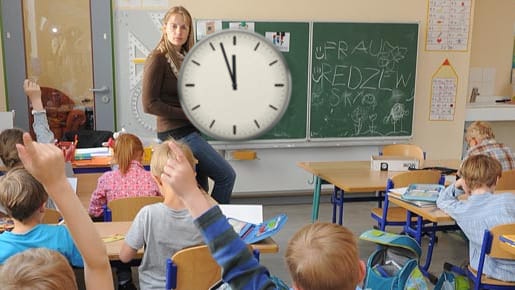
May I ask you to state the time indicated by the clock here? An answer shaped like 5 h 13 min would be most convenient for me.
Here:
11 h 57 min
